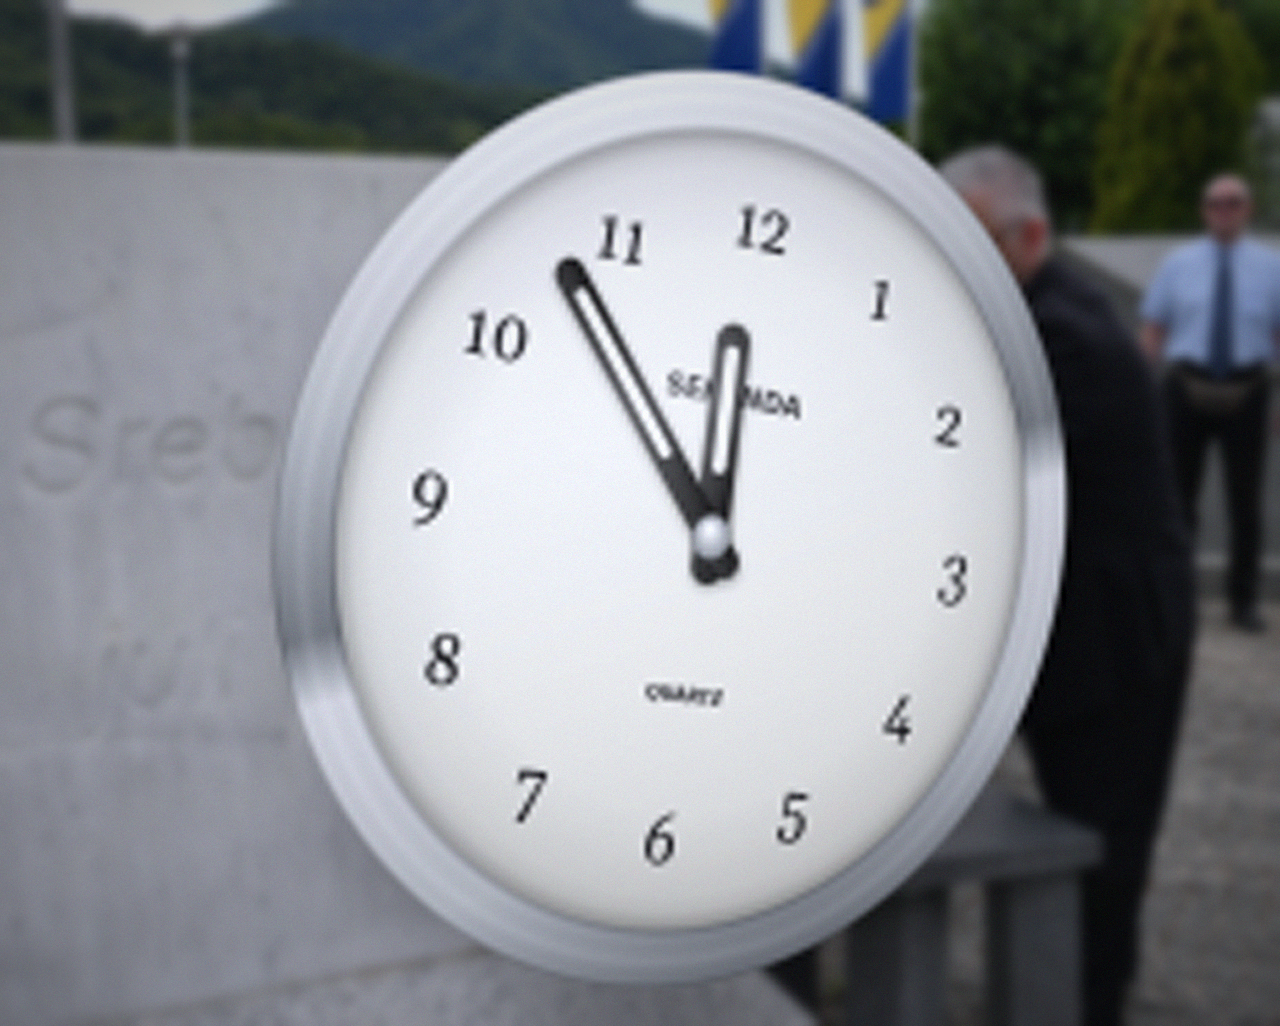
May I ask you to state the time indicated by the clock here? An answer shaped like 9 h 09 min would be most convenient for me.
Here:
11 h 53 min
